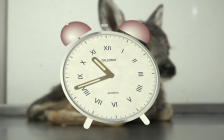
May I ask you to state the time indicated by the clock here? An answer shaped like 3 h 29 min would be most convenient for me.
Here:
10 h 42 min
